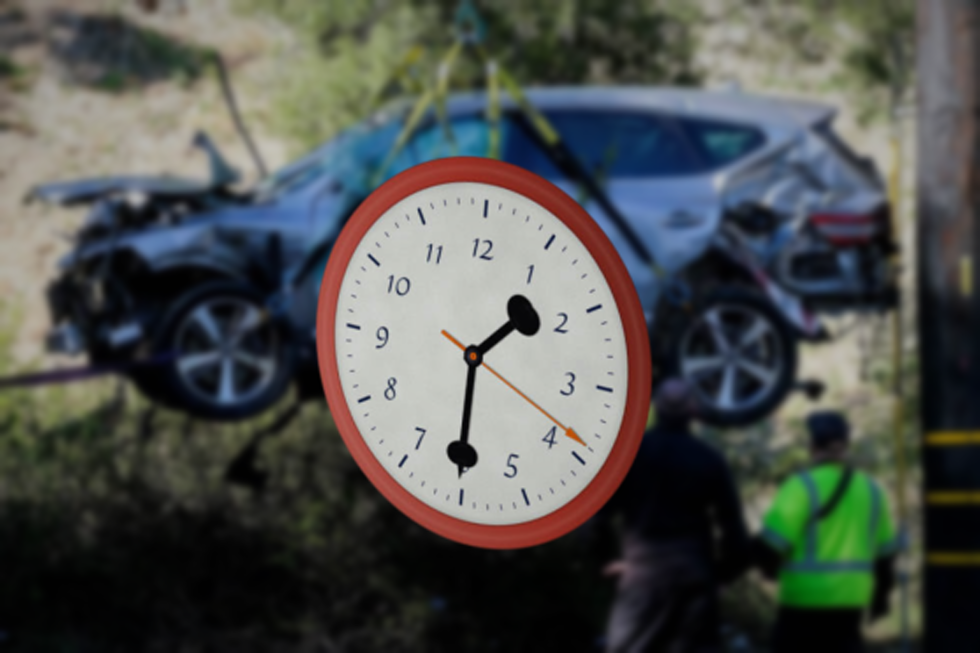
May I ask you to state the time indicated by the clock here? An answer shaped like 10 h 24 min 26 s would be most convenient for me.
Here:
1 h 30 min 19 s
